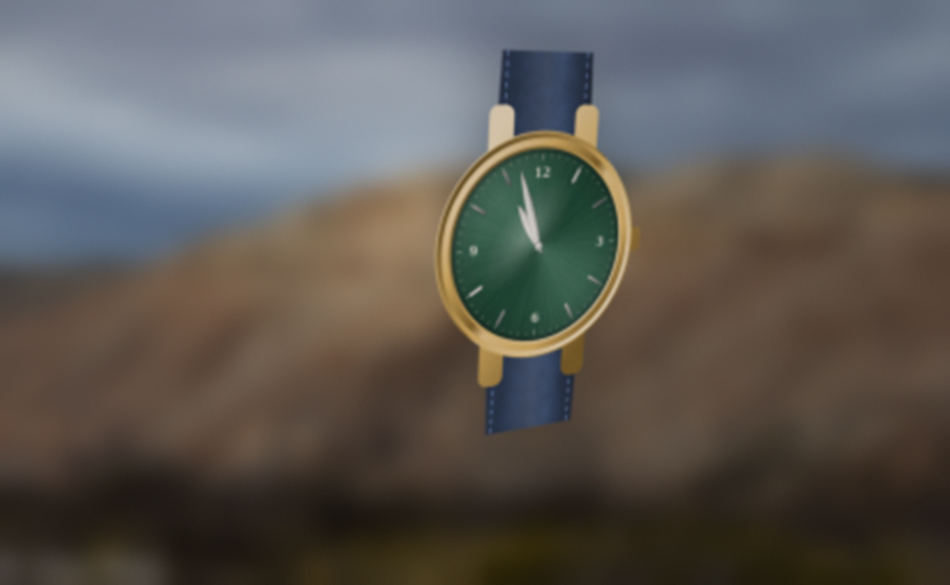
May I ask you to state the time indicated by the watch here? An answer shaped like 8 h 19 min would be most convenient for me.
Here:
10 h 57 min
